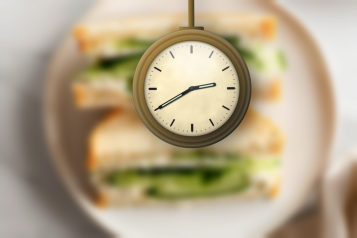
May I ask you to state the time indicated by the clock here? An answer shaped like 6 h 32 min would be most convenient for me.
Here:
2 h 40 min
